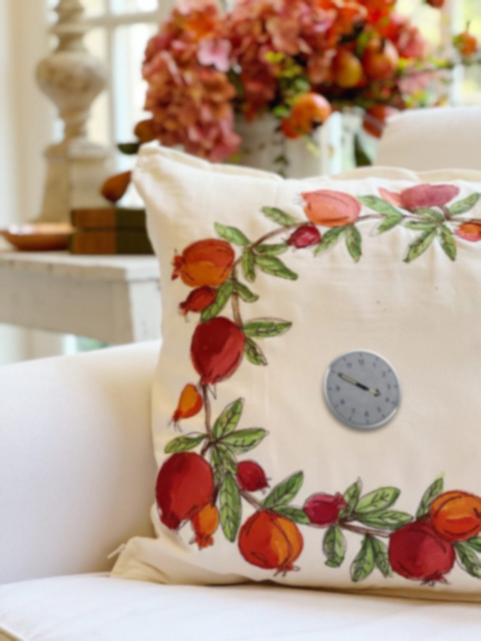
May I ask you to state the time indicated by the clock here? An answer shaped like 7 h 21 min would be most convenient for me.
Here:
3 h 50 min
